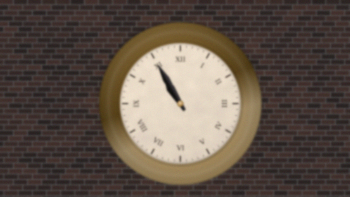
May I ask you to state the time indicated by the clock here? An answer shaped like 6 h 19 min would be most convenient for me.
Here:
10 h 55 min
